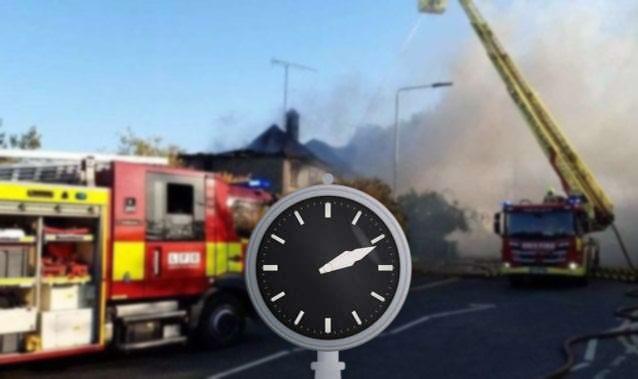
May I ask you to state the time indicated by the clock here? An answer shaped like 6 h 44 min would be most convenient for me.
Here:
2 h 11 min
